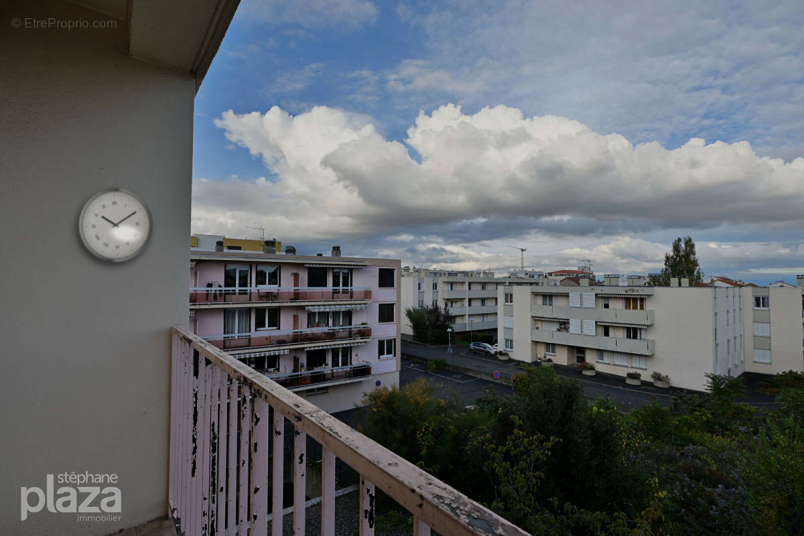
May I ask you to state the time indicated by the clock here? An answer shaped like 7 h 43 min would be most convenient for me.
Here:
10 h 10 min
